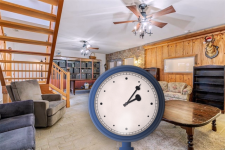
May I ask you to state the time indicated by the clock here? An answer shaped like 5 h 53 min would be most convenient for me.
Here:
2 h 06 min
